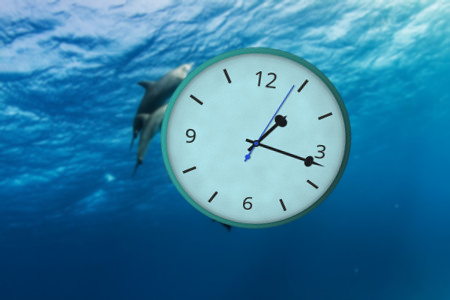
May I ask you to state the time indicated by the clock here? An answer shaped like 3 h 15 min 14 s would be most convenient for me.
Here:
1 h 17 min 04 s
